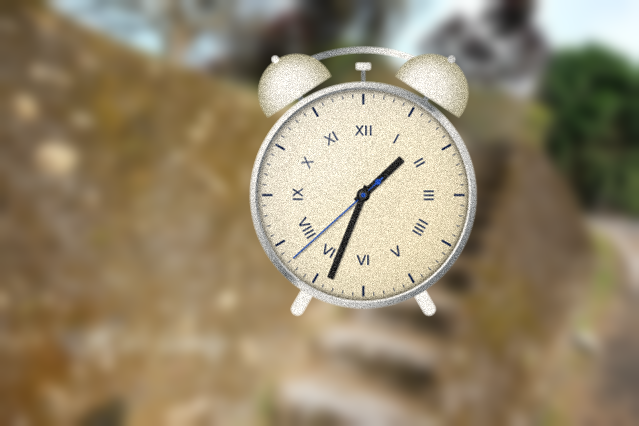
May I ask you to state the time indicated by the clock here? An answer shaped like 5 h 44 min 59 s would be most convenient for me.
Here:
1 h 33 min 38 s
